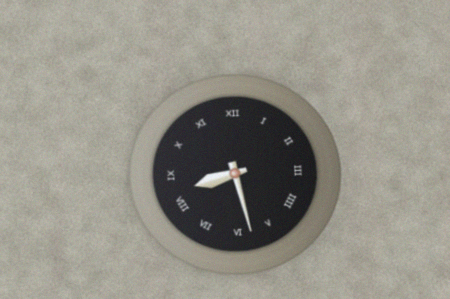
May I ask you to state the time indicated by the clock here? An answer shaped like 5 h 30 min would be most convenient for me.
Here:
8 h 28 min
